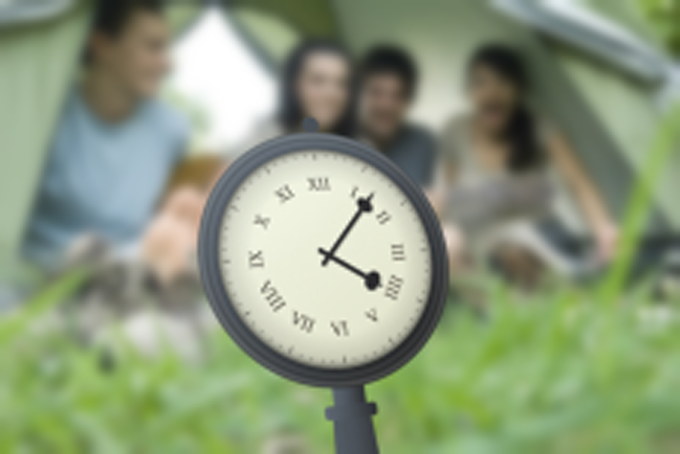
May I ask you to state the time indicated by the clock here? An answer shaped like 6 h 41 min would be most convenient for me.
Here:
4 h 07 min
